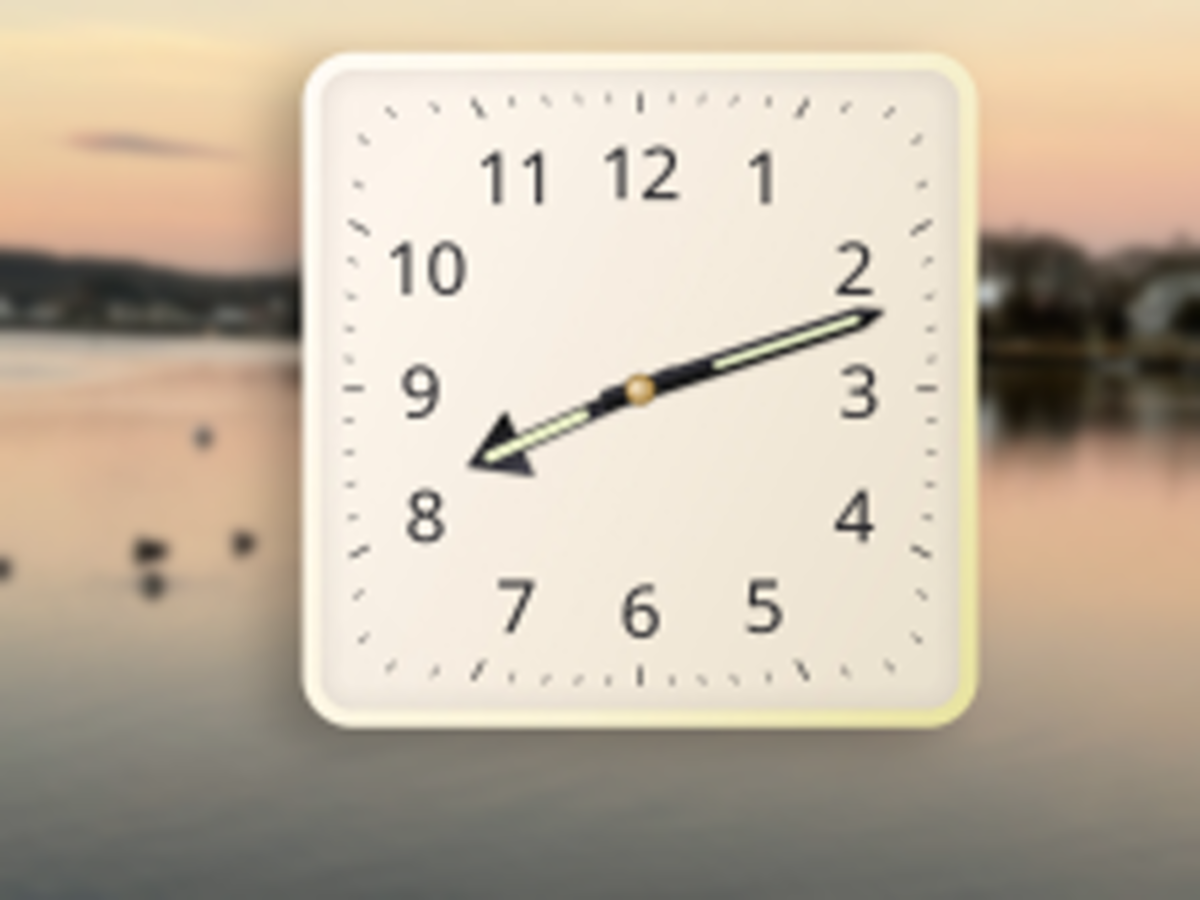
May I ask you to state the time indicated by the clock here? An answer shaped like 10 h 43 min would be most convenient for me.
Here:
8 h 12 min
